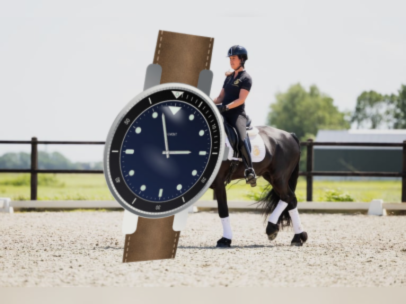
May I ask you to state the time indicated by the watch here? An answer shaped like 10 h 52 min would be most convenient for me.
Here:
2 h 57 min
